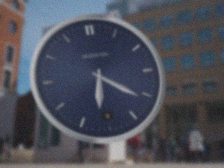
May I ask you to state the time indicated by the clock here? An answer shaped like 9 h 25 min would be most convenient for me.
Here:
6 h 21 min
